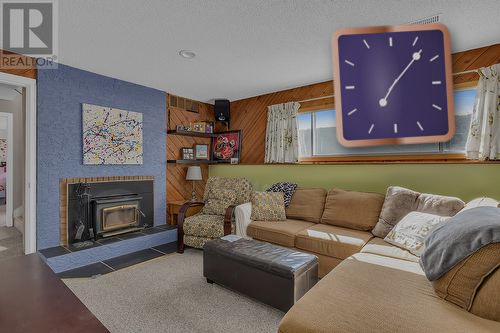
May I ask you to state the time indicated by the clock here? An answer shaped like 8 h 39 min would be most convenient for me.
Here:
7 h 07 min
